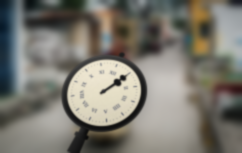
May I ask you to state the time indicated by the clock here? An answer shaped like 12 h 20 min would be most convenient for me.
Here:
1 h 05 min
